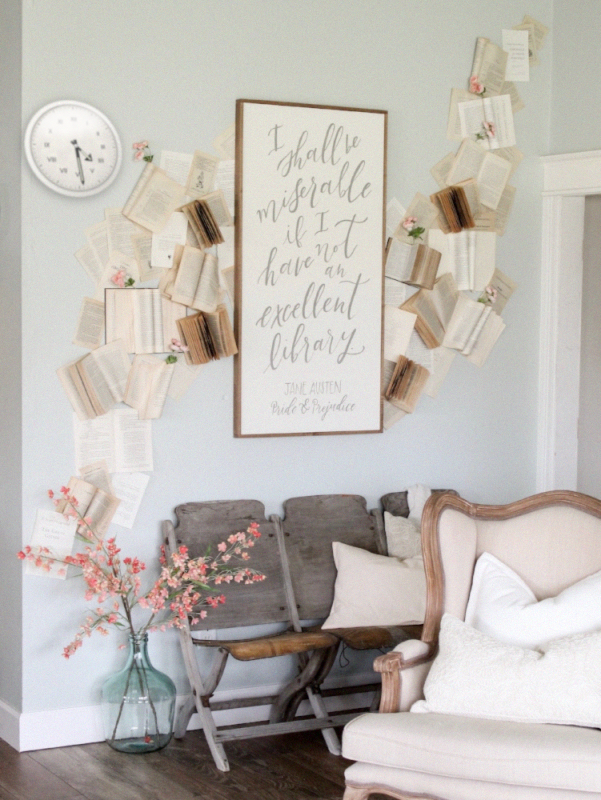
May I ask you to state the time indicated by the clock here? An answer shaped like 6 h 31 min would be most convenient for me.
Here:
4 h 29 min
